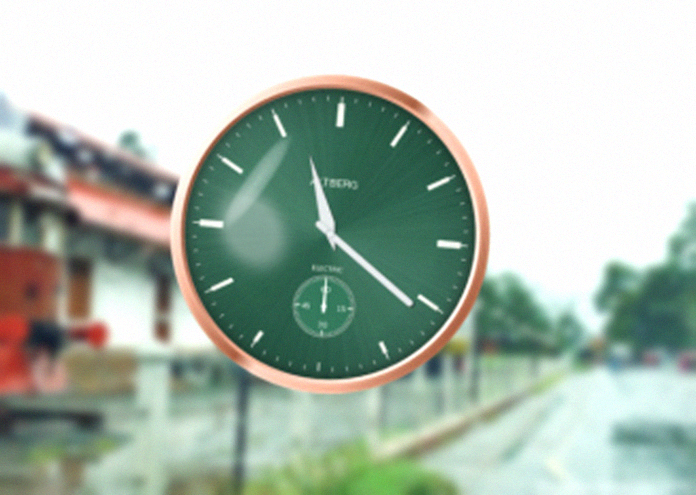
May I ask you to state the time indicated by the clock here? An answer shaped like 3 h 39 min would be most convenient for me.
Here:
11 h 21 min
